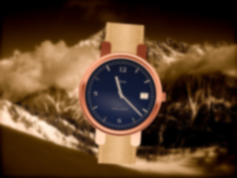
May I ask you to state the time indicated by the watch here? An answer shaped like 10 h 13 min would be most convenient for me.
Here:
11 h 22 min
